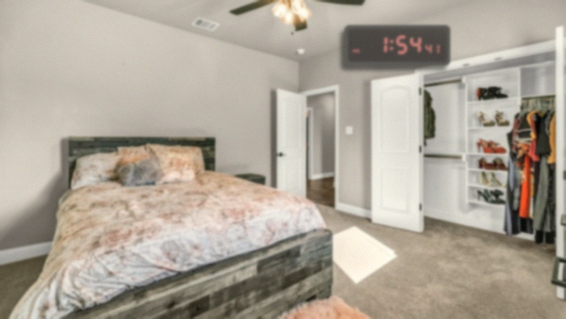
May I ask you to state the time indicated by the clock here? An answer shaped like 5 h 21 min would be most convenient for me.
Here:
1 h 54 min
